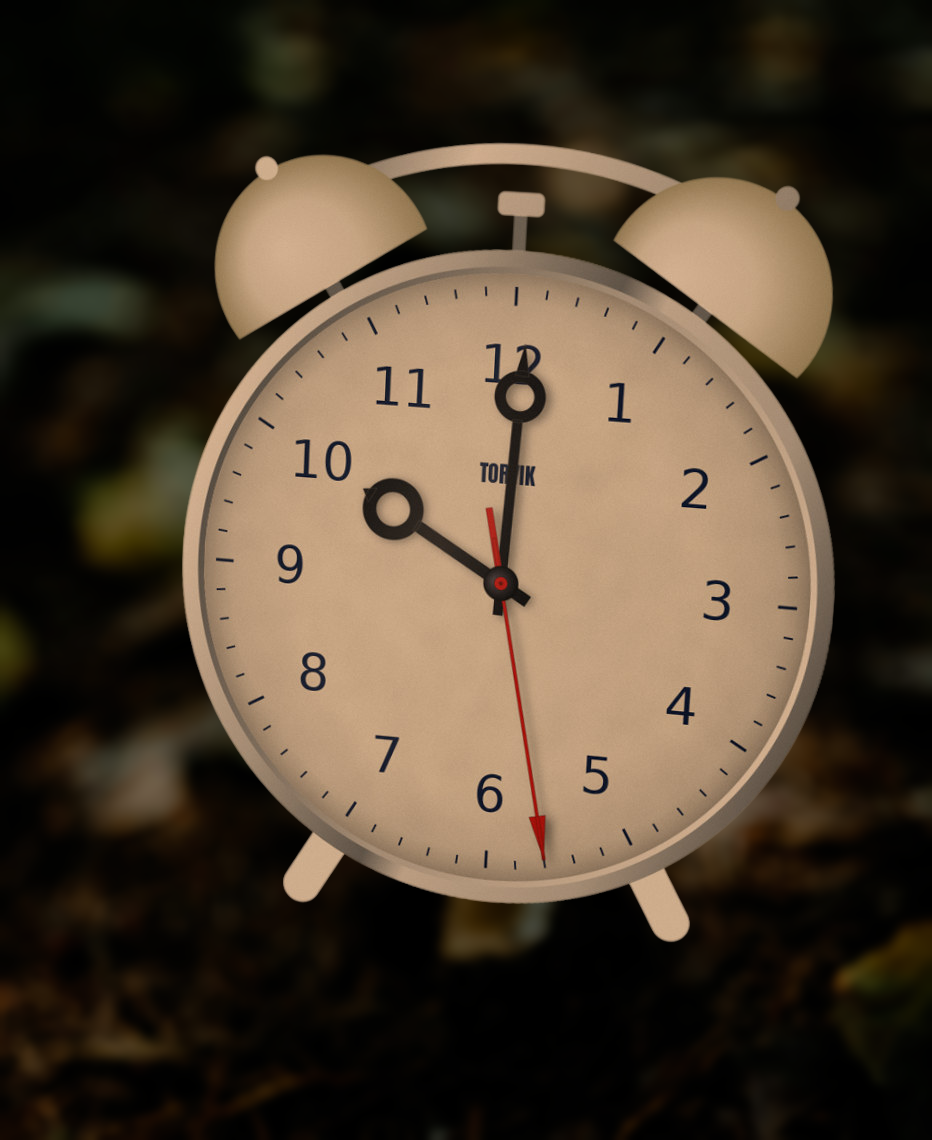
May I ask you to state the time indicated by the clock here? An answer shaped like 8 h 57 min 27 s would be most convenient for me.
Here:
10 h 00 min 28 s
